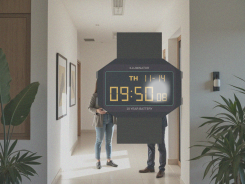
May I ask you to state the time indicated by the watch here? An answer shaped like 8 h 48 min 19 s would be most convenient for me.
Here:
9 h 50 min 08 s
